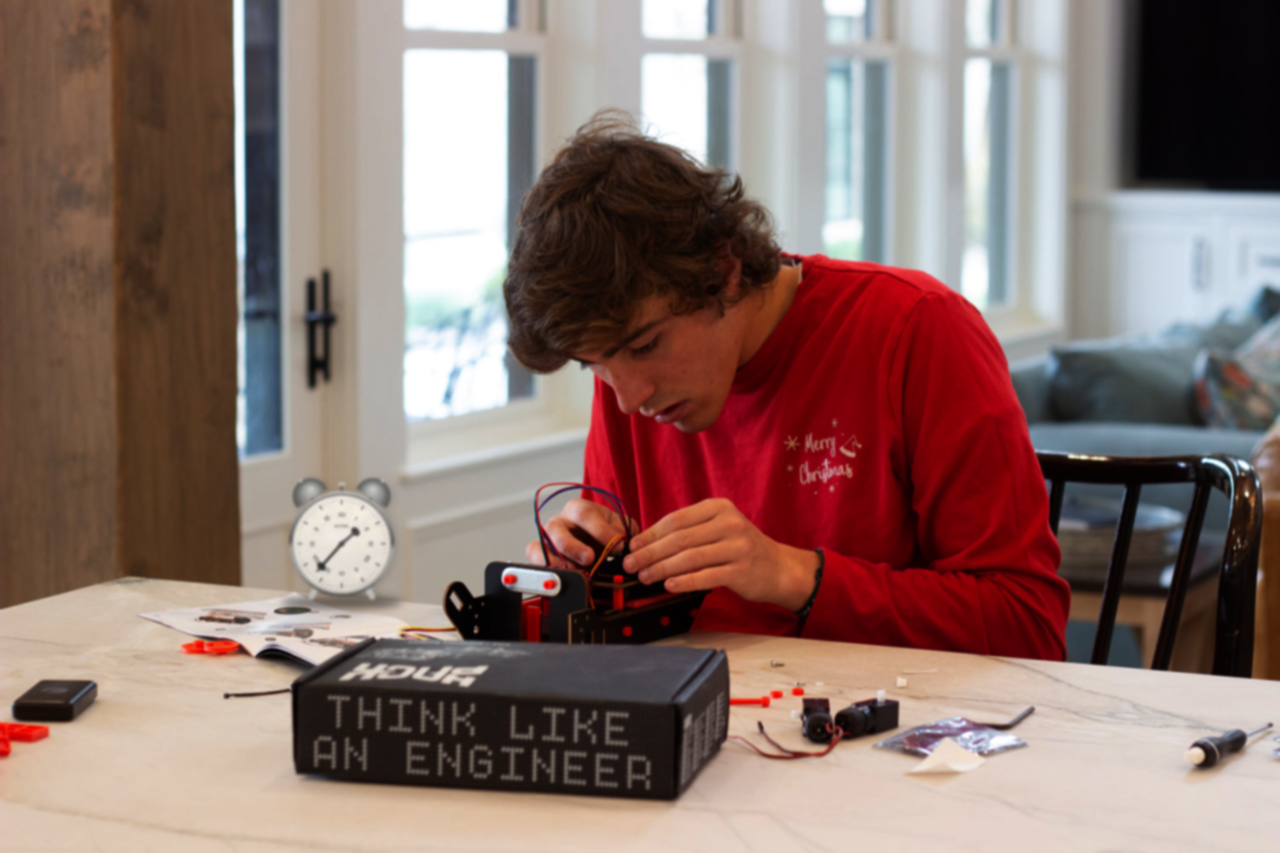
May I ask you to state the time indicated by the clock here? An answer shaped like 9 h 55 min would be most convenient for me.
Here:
1 h 37 min
